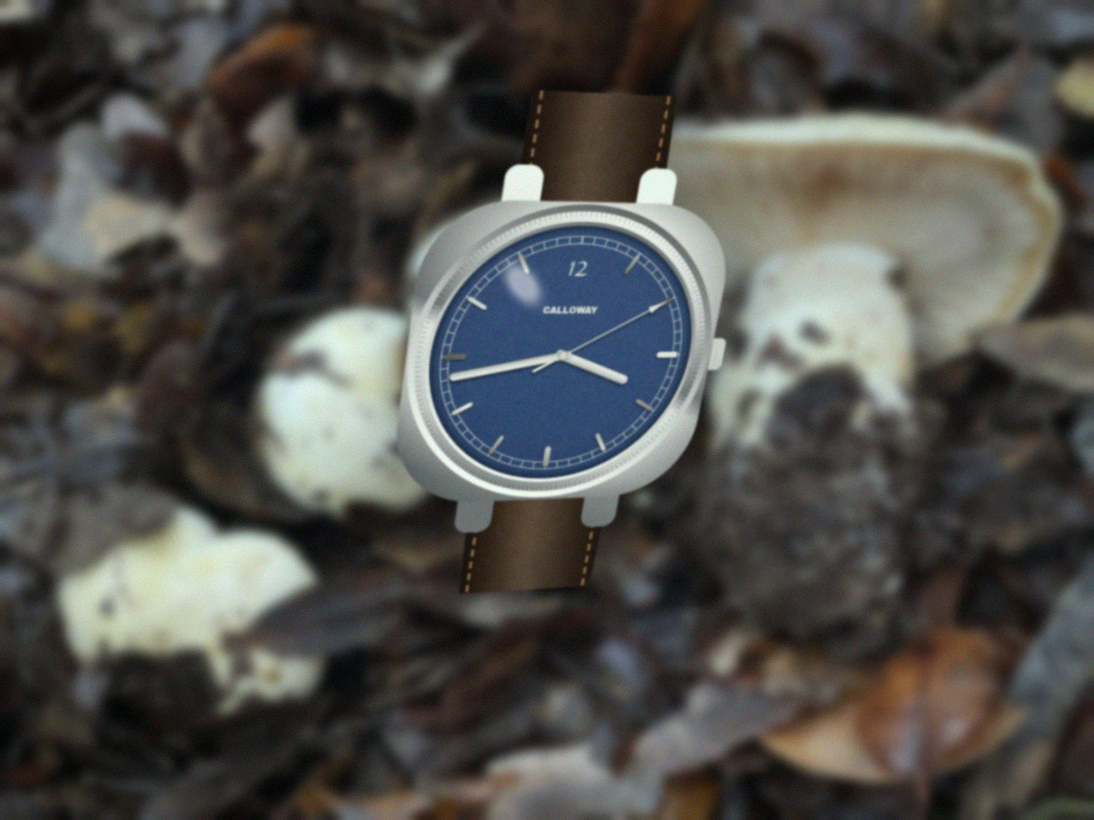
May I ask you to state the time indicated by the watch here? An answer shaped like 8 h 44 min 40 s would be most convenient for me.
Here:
3 h 43 min 10 s
